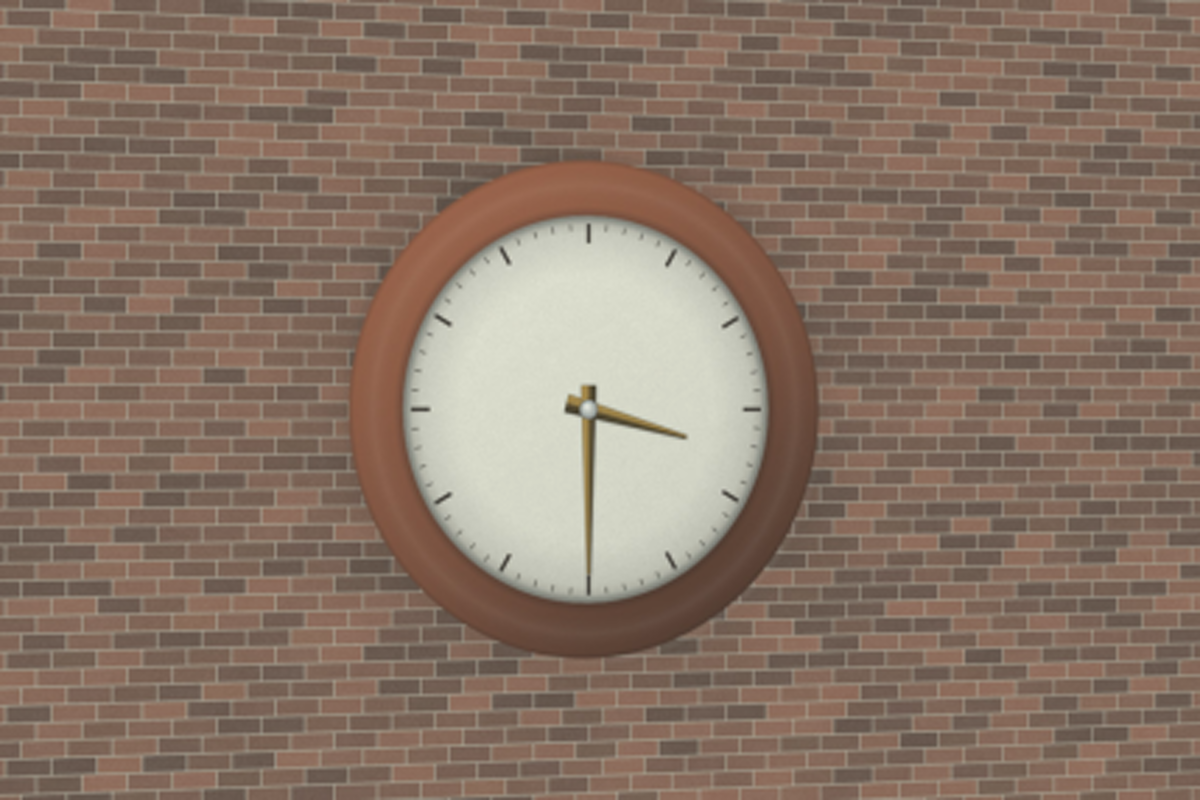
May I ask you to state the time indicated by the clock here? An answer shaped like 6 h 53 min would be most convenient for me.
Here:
3 h 30 min
